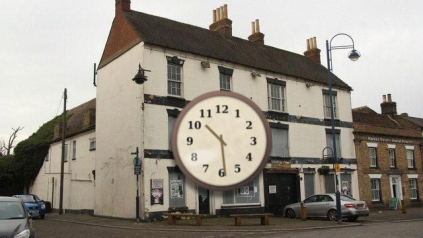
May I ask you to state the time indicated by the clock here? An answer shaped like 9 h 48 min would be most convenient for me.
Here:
10 h 29 min
